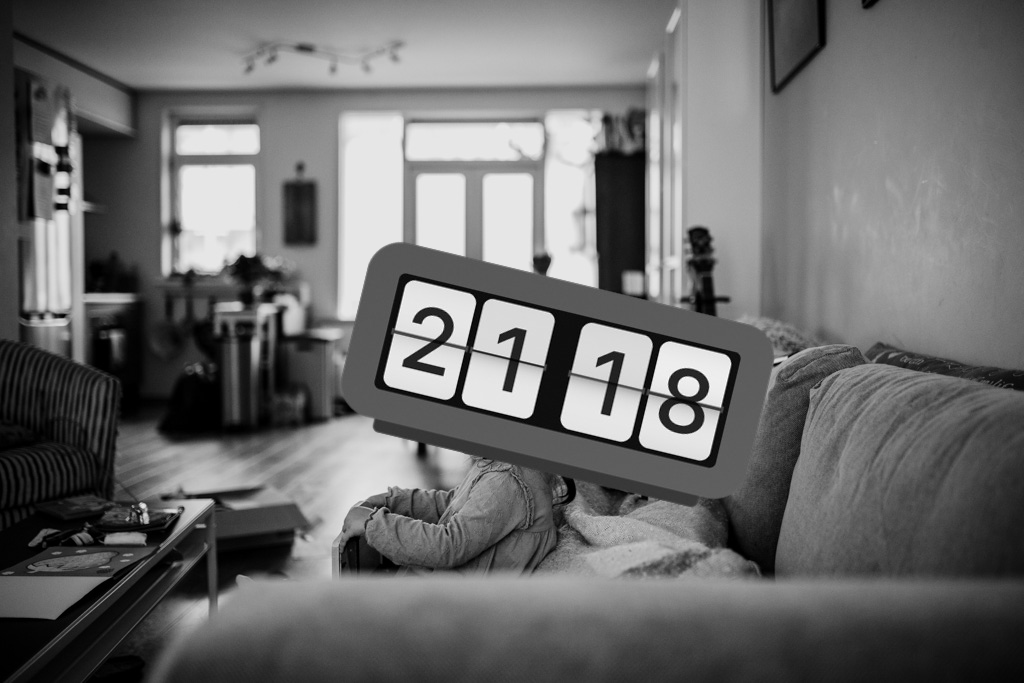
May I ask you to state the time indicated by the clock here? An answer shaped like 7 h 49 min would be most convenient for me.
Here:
21 h 18 min
